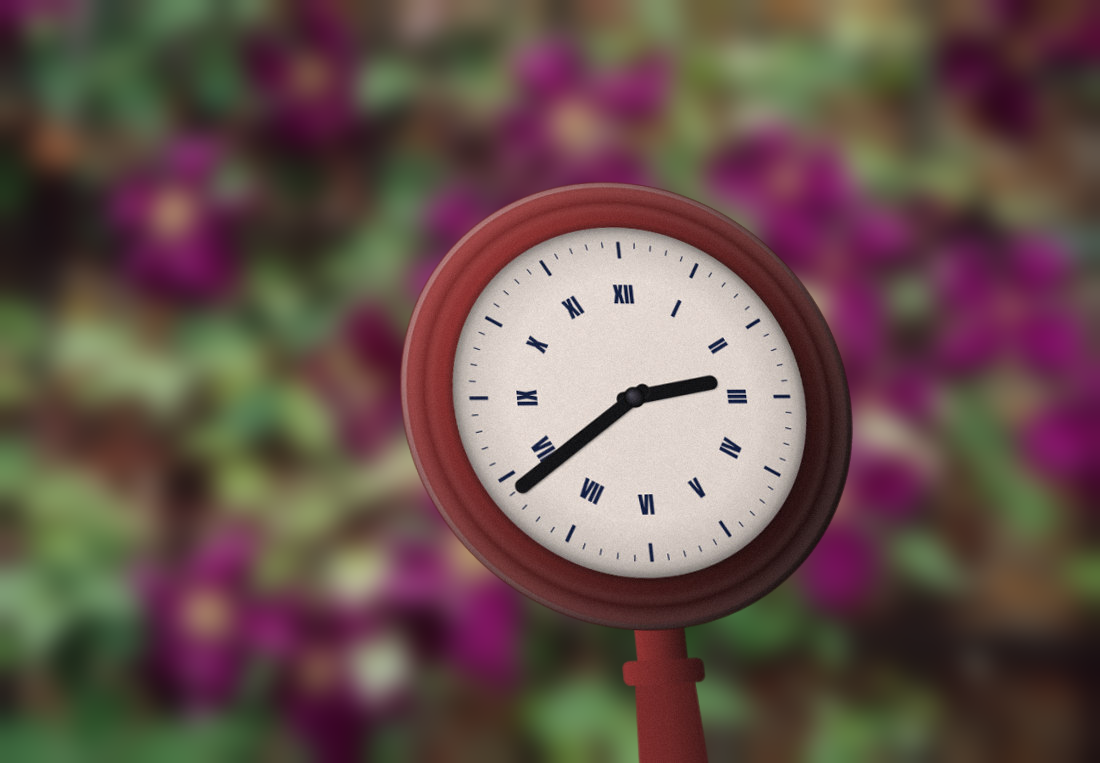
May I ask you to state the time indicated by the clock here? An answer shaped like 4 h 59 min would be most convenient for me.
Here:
2 h 39 min
